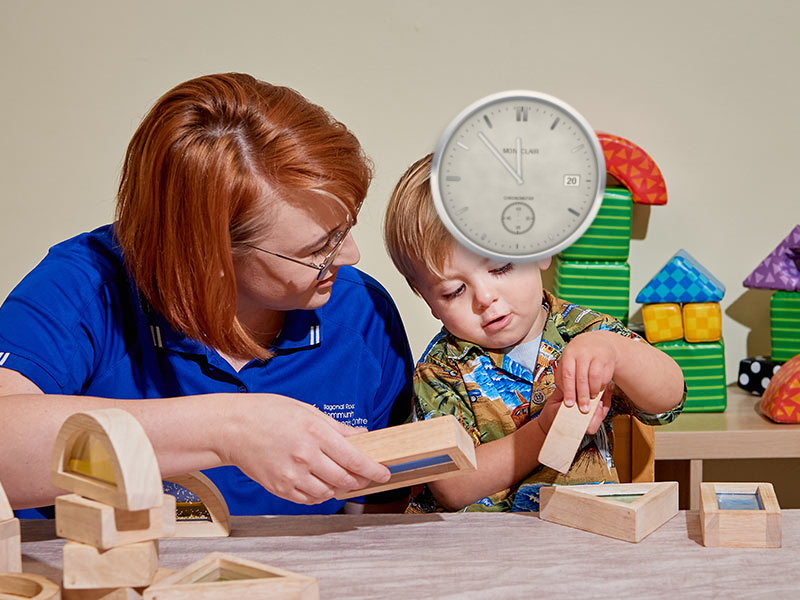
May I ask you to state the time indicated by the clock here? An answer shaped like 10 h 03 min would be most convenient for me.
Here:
11 h 53 min
